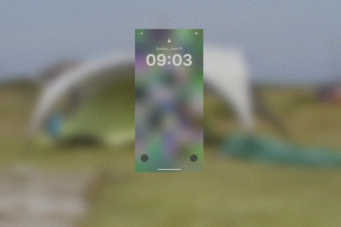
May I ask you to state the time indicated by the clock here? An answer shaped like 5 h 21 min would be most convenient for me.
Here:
9 h 03 min
